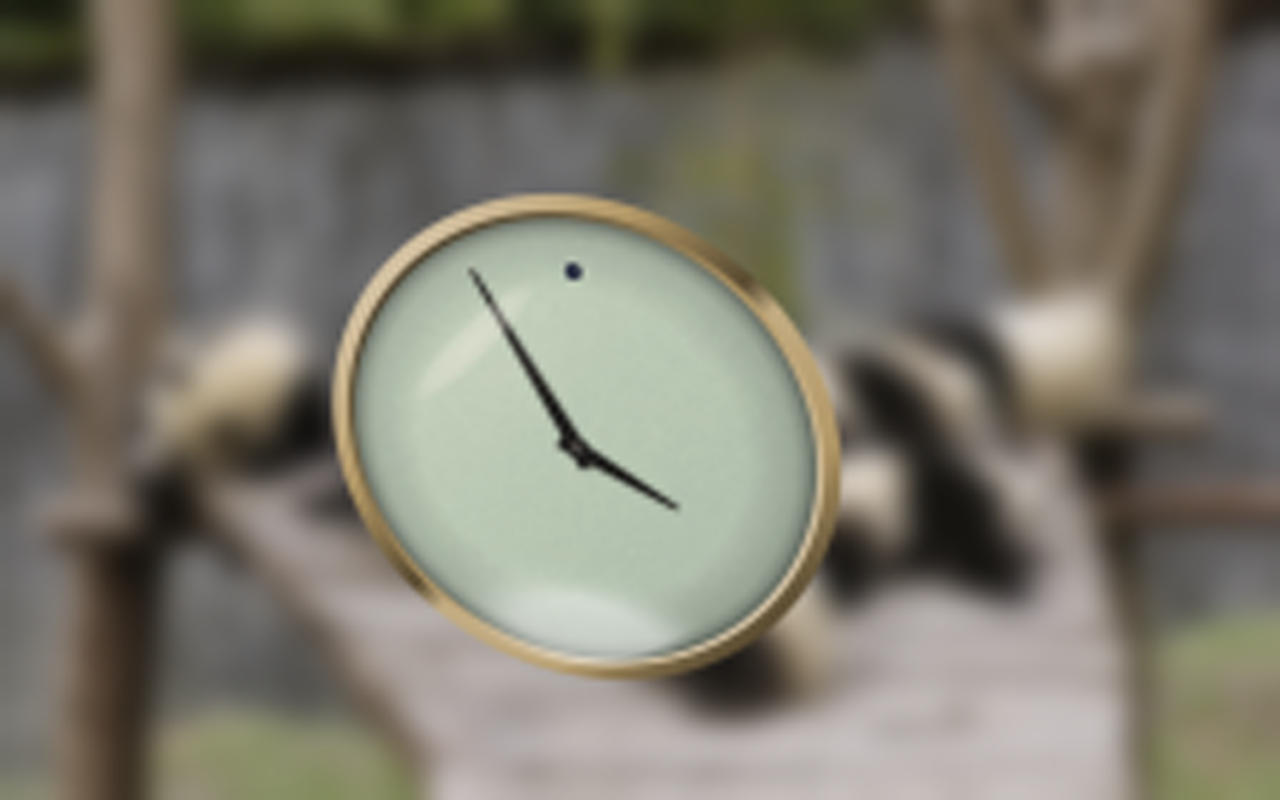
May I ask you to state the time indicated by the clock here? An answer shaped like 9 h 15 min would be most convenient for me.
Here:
3 h 55 min
